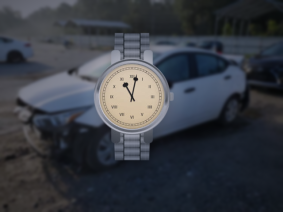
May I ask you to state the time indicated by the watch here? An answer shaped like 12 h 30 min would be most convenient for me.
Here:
11 h 02 min
